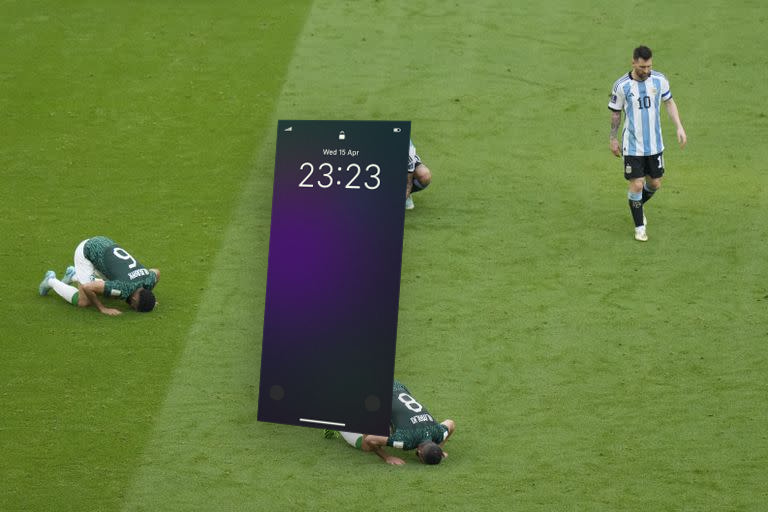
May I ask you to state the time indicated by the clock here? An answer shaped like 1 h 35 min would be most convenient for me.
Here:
23 h 23 min
